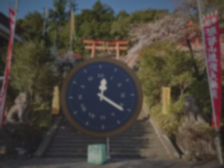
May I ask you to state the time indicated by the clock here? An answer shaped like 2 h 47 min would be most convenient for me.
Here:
12 h 21 min
